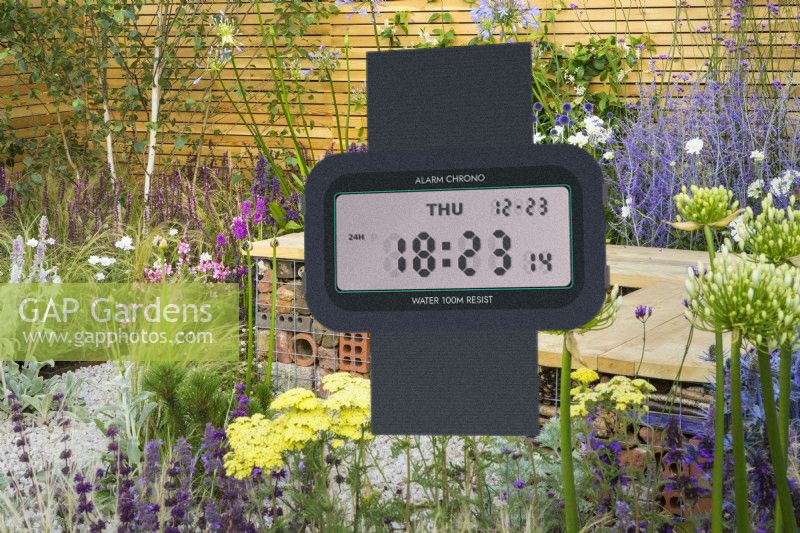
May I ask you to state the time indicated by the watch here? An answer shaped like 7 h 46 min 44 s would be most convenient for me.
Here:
18 h 23 min 14 s
